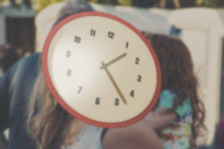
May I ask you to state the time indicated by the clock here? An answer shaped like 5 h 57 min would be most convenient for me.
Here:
1 h 23 min
